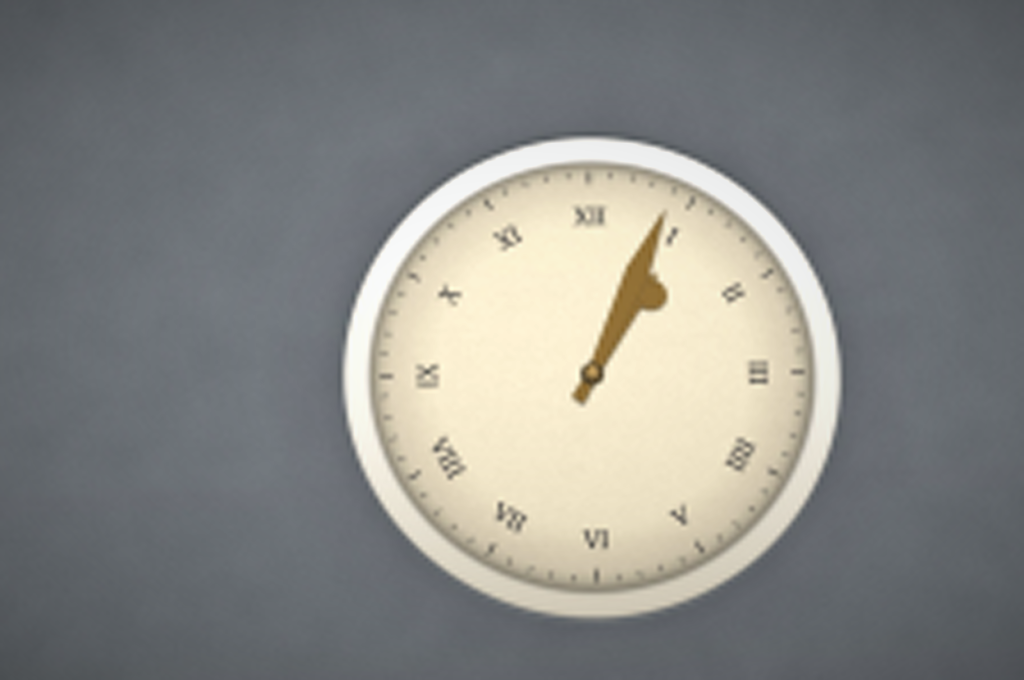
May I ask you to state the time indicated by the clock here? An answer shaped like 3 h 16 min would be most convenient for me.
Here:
1 h 04 min
